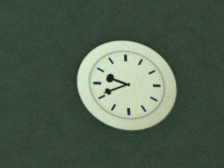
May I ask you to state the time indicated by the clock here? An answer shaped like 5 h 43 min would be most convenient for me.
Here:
9 h 41 min
